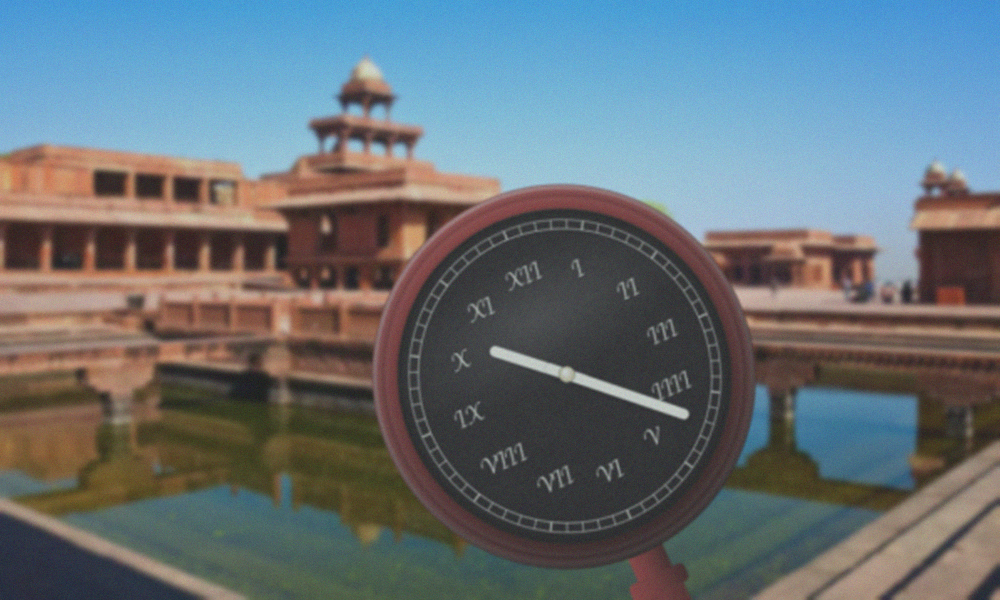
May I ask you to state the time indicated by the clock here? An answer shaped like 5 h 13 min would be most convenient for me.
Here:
10 h 22 min
